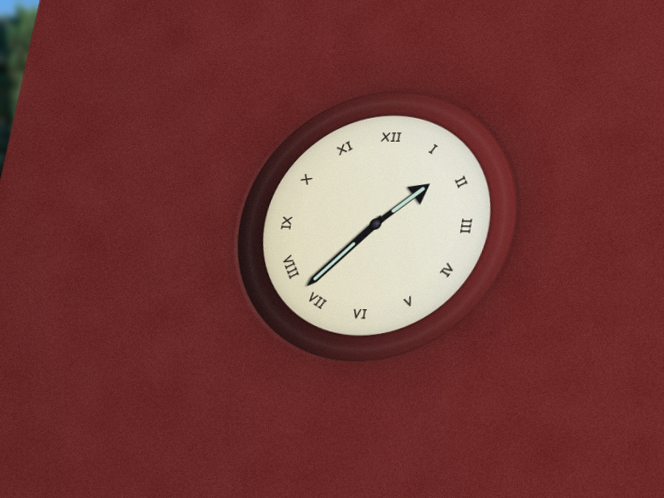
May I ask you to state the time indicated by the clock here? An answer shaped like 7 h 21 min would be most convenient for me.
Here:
1 h 37 min
